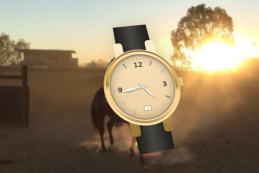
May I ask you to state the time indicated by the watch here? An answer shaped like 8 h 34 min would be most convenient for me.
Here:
4 h 44 min
